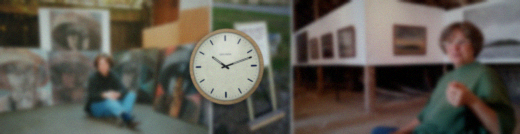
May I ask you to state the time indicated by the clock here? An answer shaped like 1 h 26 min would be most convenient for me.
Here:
10 h 12 min
